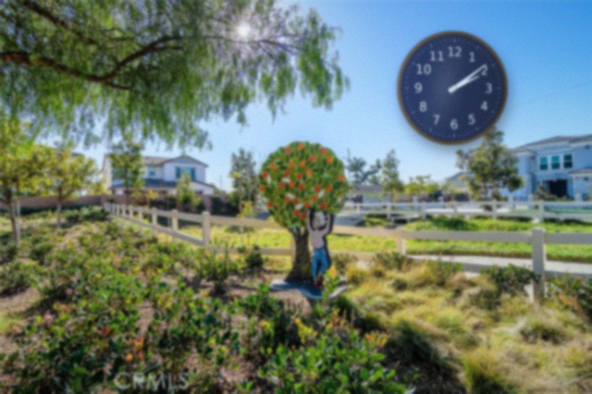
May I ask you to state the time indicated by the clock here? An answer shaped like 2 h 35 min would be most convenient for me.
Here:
2 h 09 min
